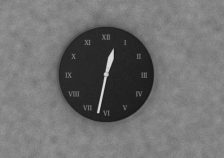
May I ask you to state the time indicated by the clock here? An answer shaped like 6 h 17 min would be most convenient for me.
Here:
12 h 32 min
